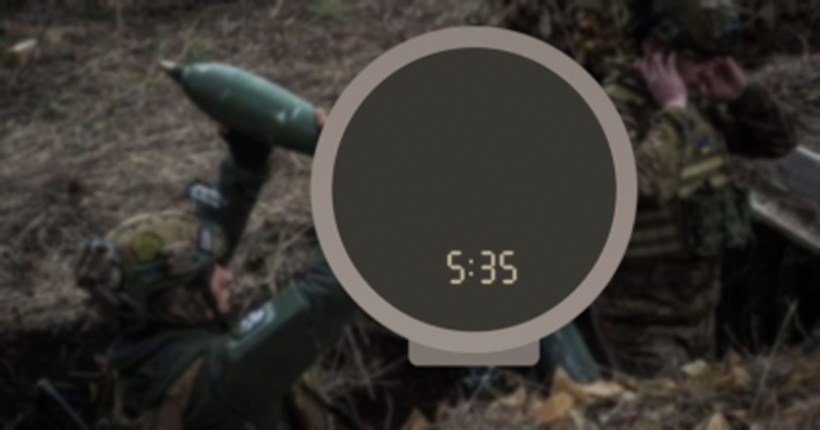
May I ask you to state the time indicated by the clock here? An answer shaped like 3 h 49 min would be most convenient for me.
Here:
5 h 35 min
